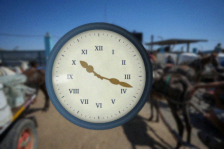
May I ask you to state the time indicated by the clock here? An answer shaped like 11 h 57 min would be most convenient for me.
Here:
10 h 18 min
